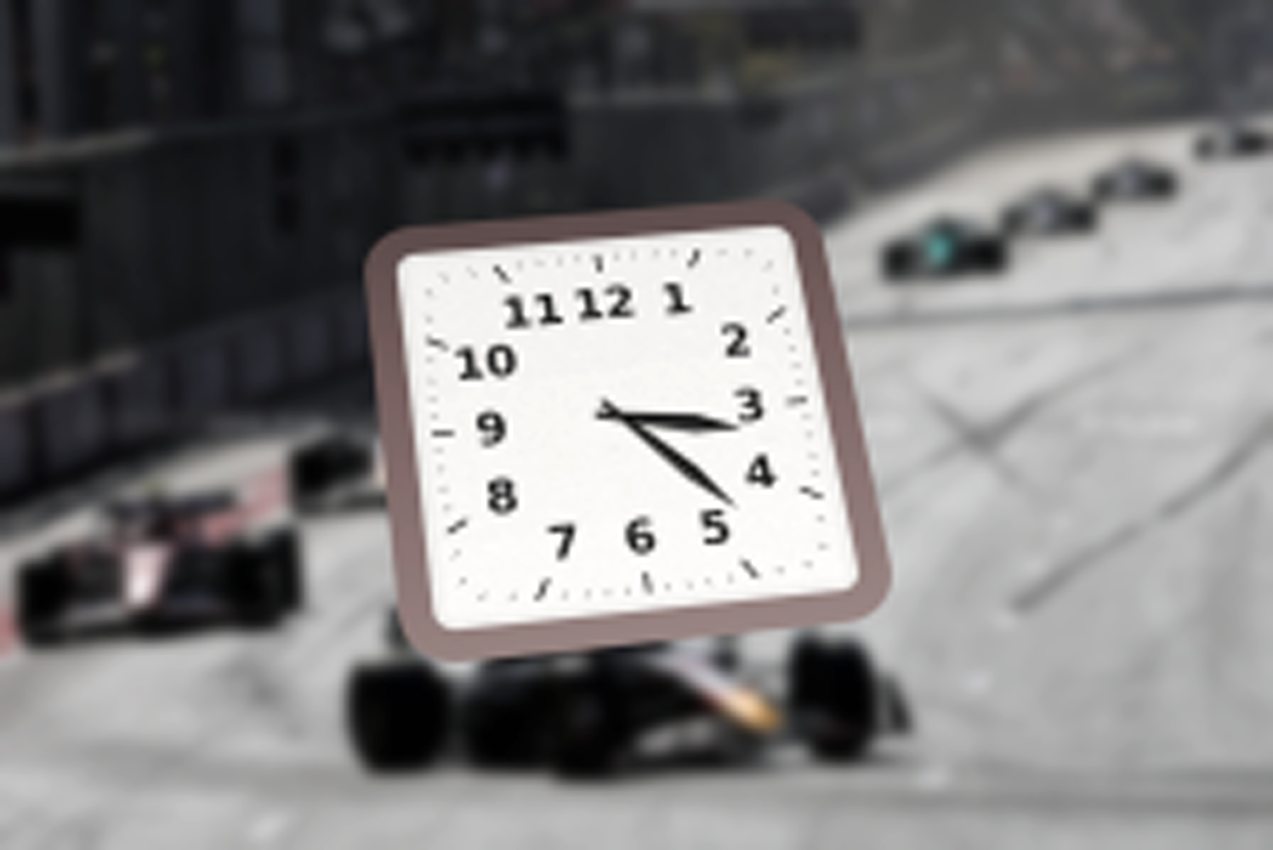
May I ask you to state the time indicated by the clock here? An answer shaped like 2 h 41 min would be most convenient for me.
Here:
3 h 23 min
